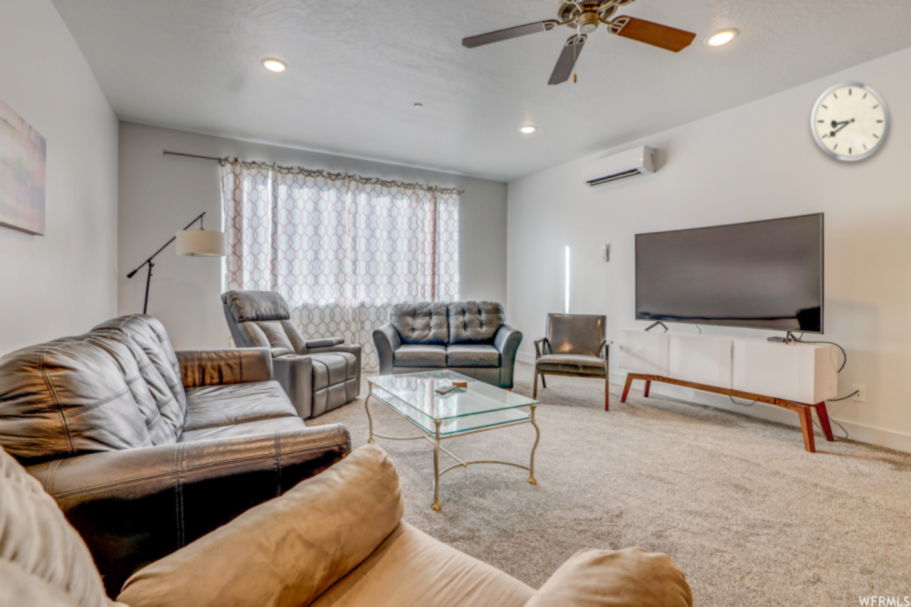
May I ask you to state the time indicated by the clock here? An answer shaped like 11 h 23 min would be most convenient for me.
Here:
8 h 39 min
